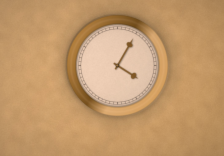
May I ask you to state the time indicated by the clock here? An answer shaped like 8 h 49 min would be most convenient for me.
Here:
4 h 05 min
